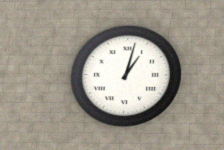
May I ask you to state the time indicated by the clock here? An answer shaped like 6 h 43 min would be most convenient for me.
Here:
1 h 02 min
